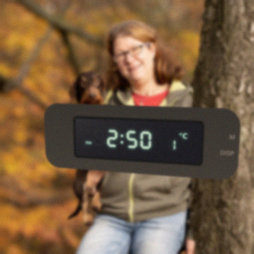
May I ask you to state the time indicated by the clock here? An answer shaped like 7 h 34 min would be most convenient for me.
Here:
2 h 50 min
